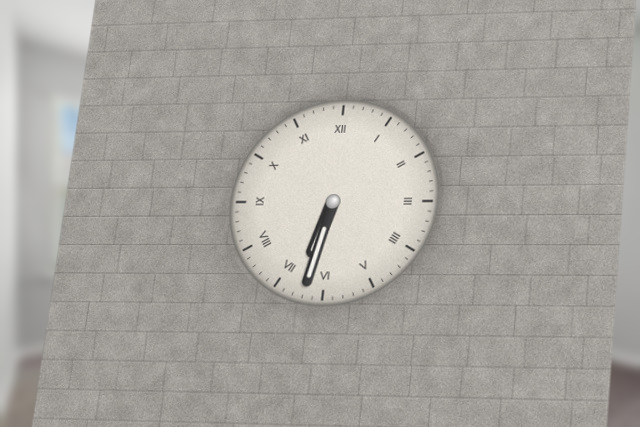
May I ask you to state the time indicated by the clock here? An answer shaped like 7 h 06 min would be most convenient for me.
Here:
6 h 32 min
